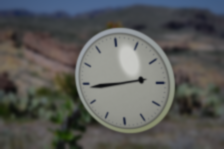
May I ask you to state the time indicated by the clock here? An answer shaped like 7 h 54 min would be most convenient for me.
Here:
2 h 44 min
